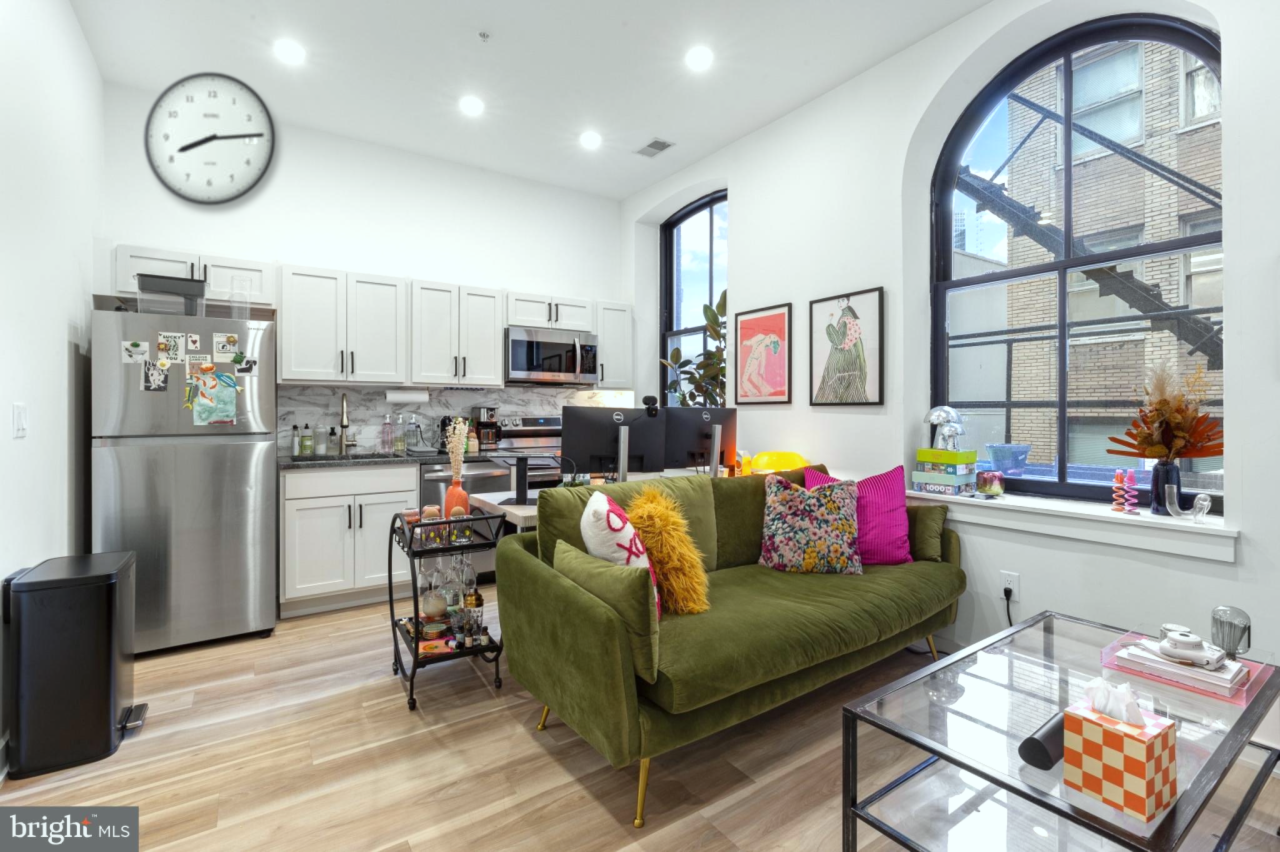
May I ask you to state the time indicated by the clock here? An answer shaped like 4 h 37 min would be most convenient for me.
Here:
8 h 14 min
